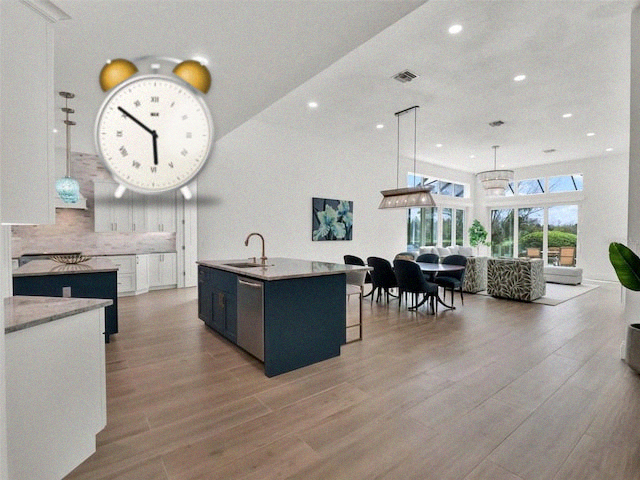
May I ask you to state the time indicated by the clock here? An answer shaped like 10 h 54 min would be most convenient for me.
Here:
5 h 51 min
